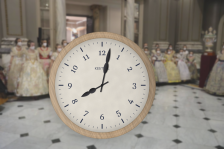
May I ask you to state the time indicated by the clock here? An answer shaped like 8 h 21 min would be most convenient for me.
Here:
8 h 02 min
